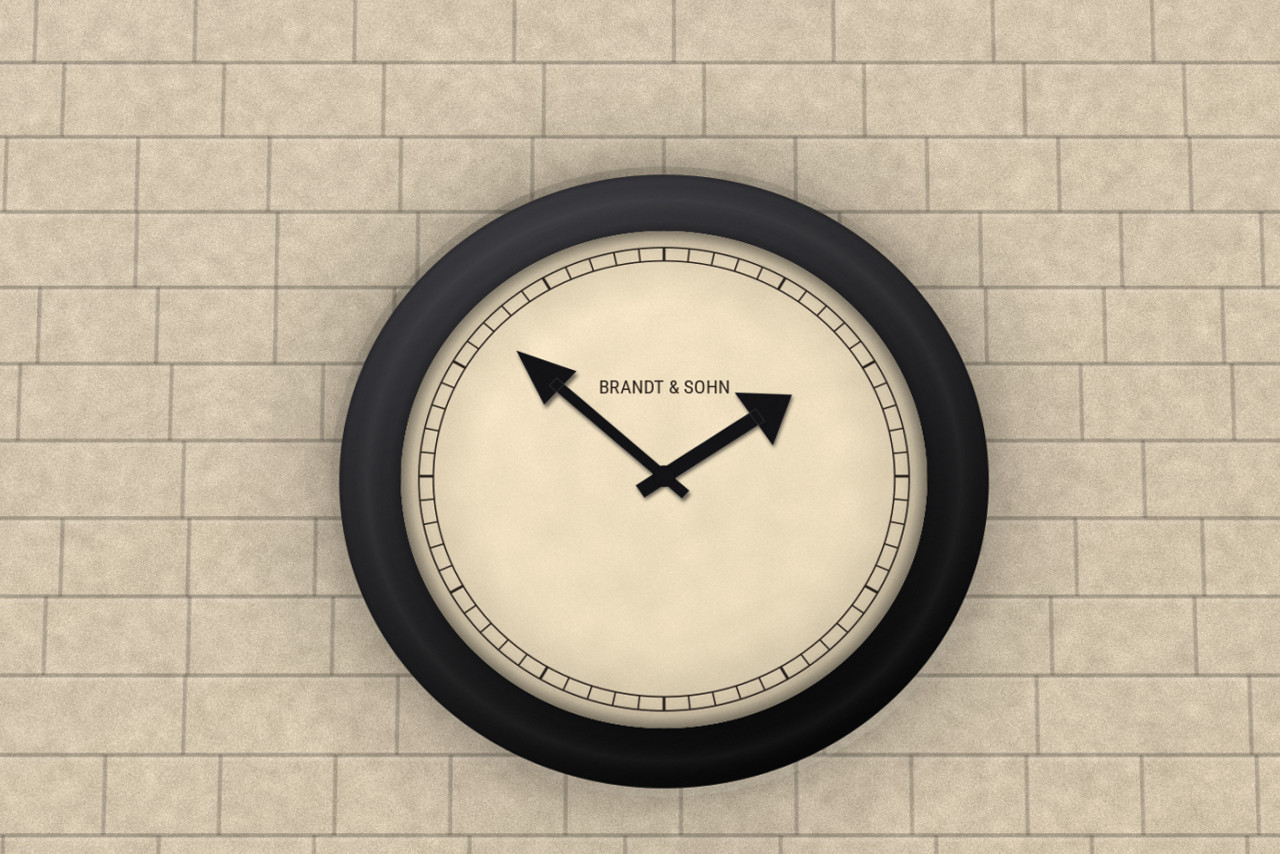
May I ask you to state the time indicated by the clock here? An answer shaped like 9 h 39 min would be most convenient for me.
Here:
1 h 52 min
